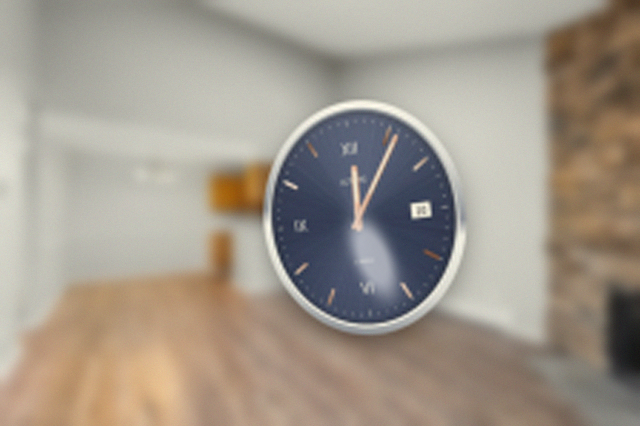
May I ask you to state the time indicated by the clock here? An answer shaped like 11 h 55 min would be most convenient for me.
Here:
12 h 06 min
